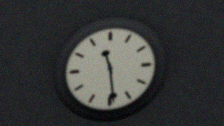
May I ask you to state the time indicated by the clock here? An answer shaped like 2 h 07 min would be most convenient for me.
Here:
11 h 29 min
